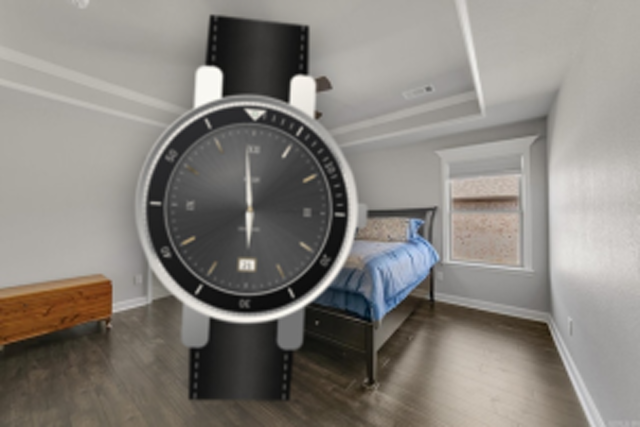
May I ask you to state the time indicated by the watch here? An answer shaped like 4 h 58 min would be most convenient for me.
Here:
5 h 59 min
